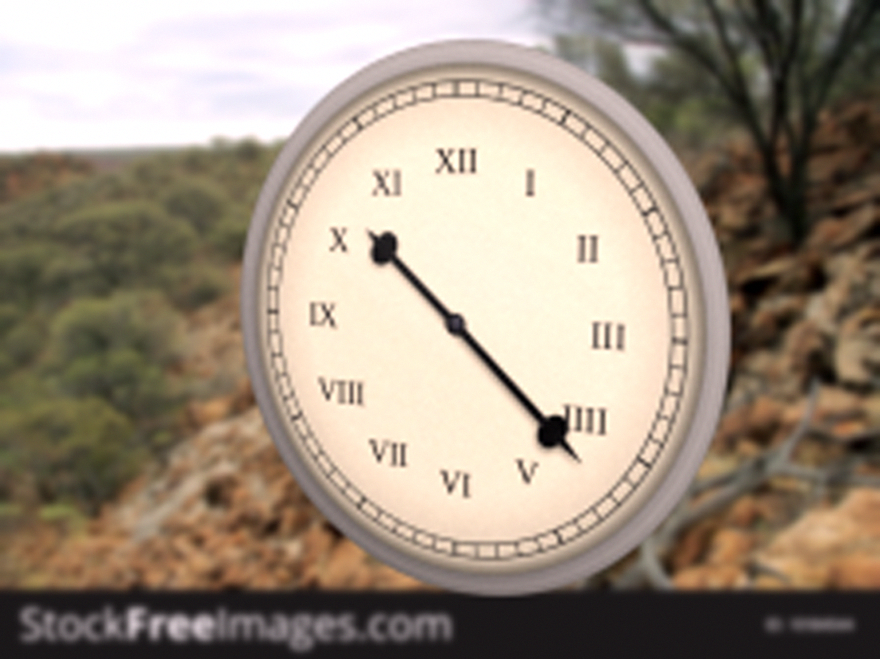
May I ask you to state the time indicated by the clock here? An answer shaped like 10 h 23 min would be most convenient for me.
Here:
10 h 22 min
